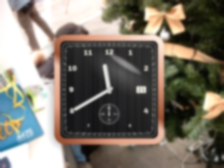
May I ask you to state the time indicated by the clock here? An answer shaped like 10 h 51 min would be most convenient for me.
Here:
11 h 40 min
